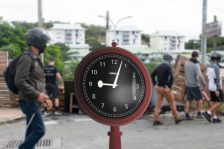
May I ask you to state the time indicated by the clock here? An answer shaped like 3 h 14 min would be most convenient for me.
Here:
9 h 03 min
